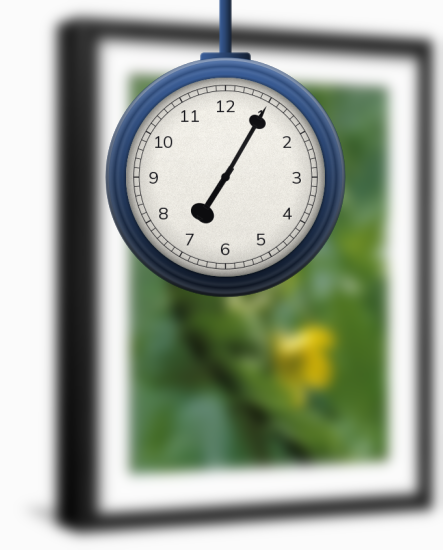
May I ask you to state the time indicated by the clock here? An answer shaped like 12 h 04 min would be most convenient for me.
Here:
7 h 05 min
